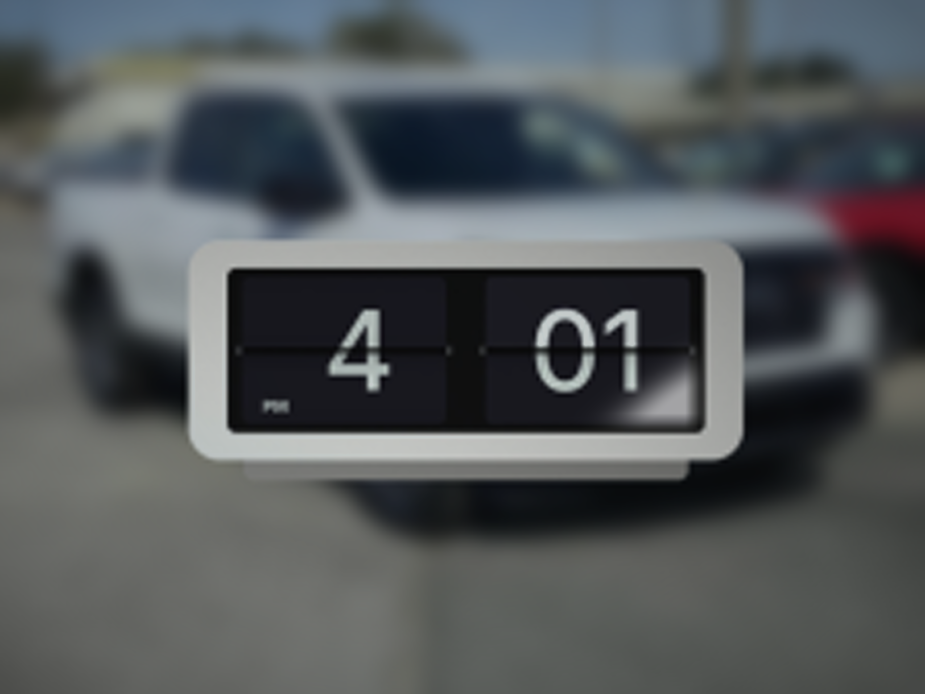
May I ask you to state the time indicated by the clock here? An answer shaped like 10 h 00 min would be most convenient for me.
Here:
4 h 01 min
